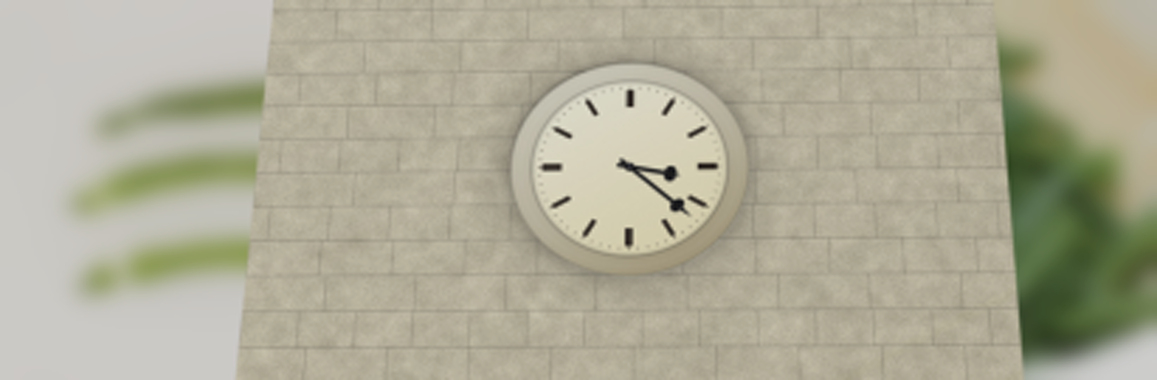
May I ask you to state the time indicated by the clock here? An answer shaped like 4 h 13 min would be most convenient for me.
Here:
3 h 22 min
